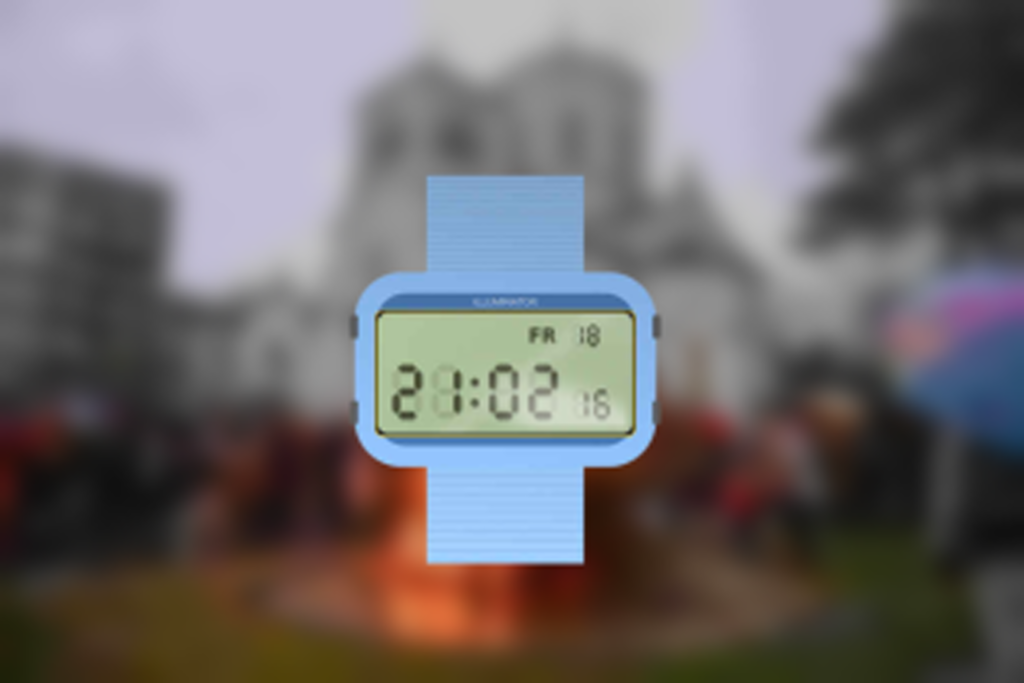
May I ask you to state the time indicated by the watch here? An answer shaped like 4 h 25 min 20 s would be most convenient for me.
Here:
21 h 02 min 16 s
